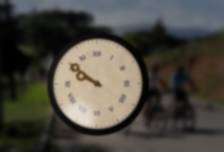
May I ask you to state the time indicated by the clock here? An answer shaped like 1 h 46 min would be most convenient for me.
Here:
9 h 51 min
